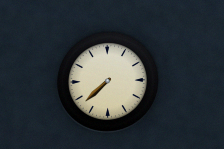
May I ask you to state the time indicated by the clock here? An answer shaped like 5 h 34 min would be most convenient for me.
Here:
7 h 38 min
